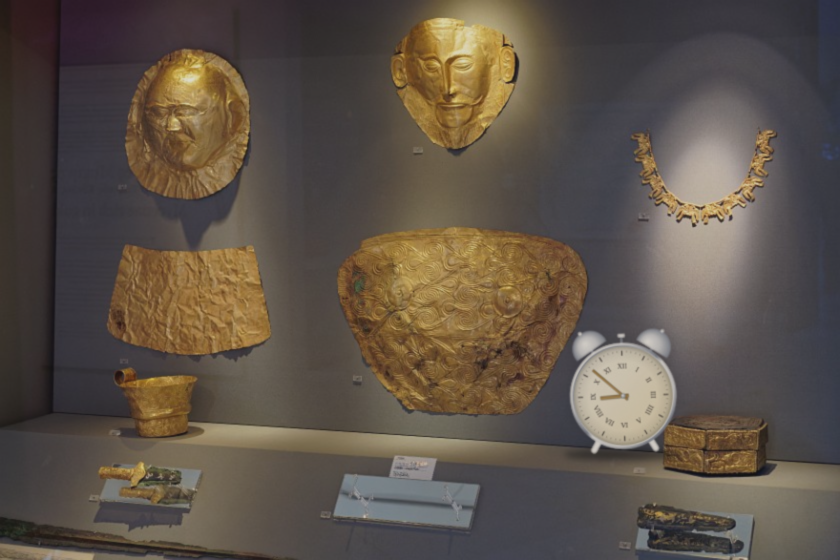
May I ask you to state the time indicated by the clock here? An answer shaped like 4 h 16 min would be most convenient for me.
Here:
8 h 52 min
